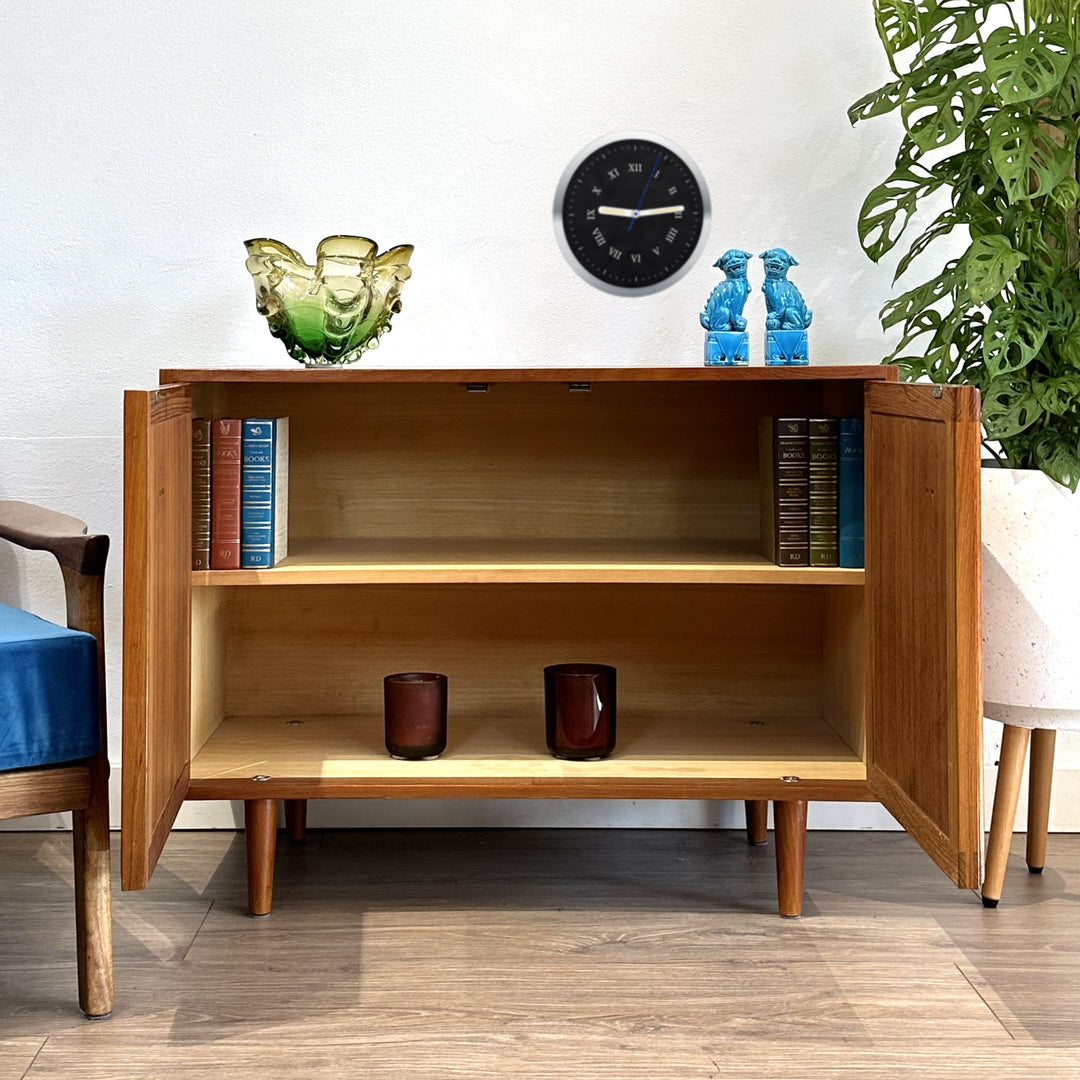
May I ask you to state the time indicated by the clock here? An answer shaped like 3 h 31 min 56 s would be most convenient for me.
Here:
9 h 14 min 04 s
